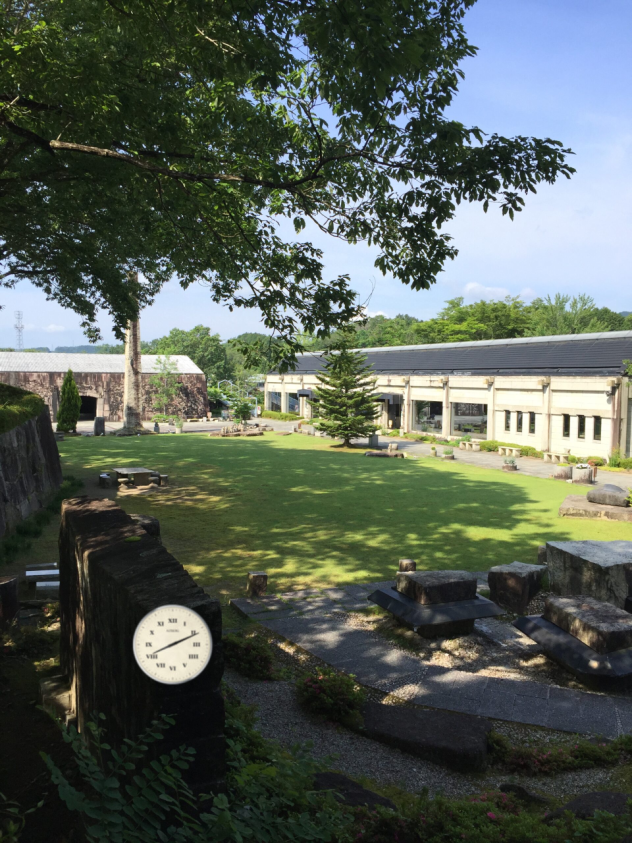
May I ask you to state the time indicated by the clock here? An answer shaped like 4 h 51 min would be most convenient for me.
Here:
8 h 11 min
